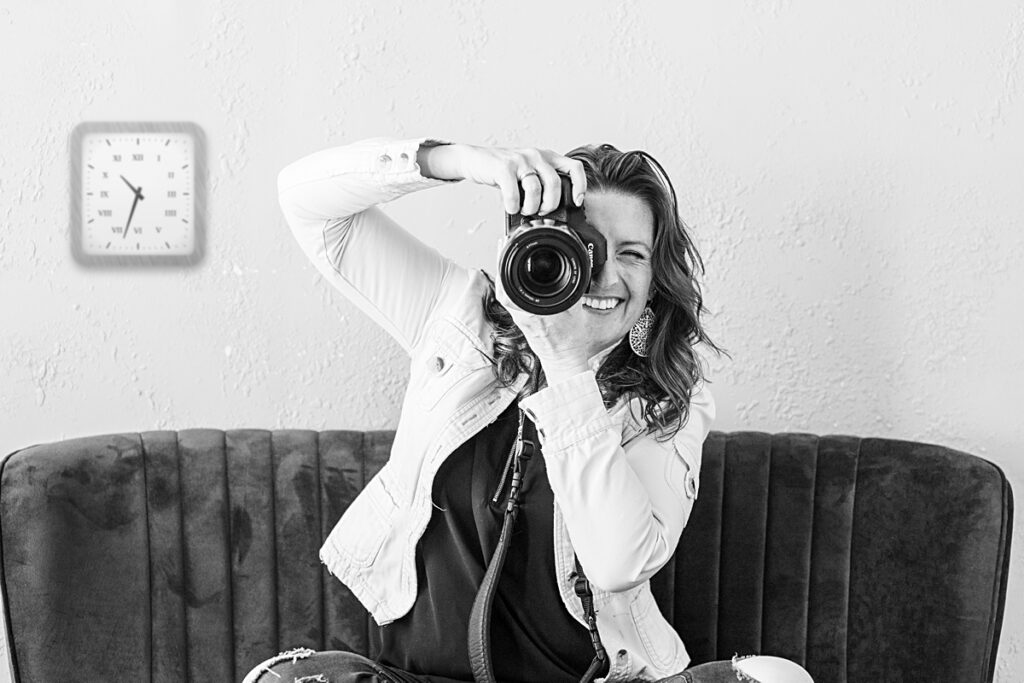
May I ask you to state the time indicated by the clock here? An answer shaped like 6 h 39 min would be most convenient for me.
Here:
10 h 33 min
